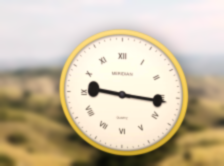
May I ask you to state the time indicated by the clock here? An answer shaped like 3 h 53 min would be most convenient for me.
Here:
9 h 16 min
